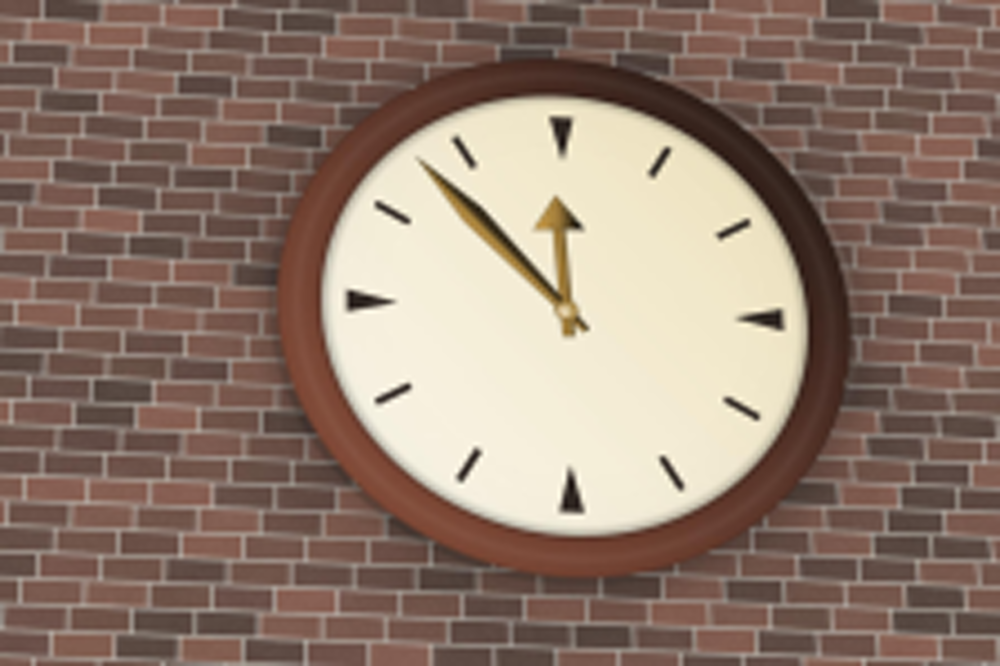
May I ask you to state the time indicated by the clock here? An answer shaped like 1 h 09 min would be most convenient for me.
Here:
11 h 53 min
